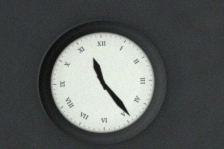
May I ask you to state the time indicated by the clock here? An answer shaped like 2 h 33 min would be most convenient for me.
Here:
11 h 24 min
